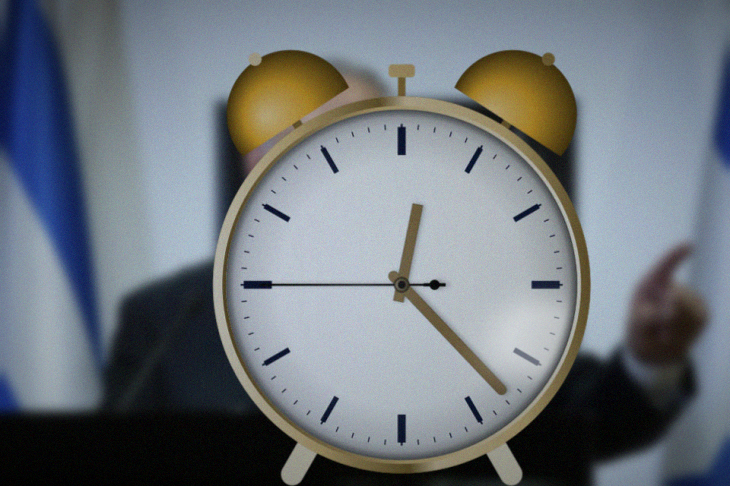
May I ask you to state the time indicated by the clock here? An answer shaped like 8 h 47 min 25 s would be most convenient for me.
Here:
12 h 22 min 45 s
